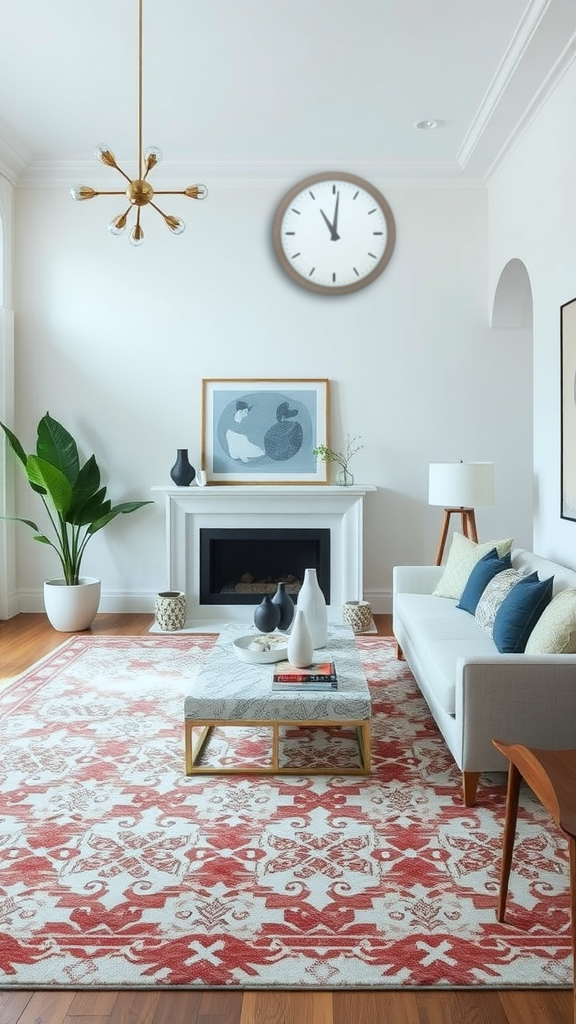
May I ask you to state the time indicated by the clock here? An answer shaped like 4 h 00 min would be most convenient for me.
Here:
11 h 01 min
